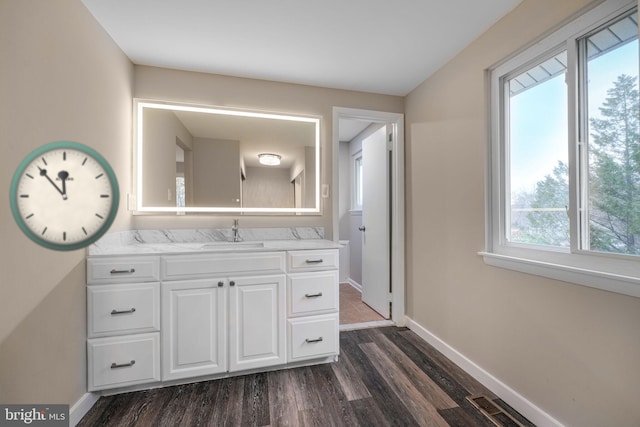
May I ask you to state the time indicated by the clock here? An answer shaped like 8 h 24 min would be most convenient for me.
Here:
11 h 53 min
